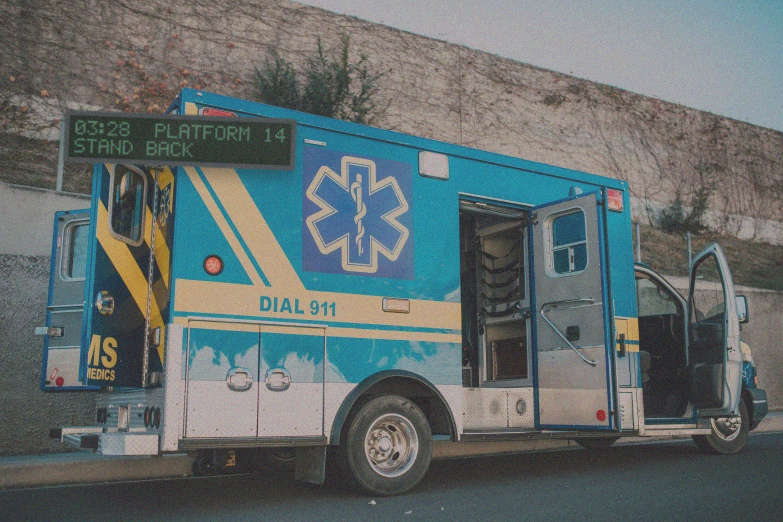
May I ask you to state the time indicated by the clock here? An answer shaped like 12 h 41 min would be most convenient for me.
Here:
3 h 28 min
